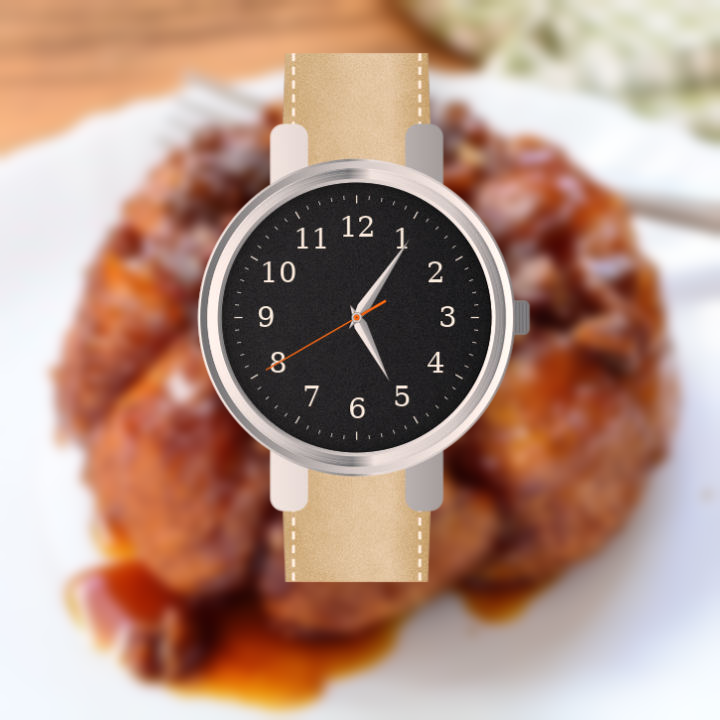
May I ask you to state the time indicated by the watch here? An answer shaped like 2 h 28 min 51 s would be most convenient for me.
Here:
5 h 05 min 40 s
